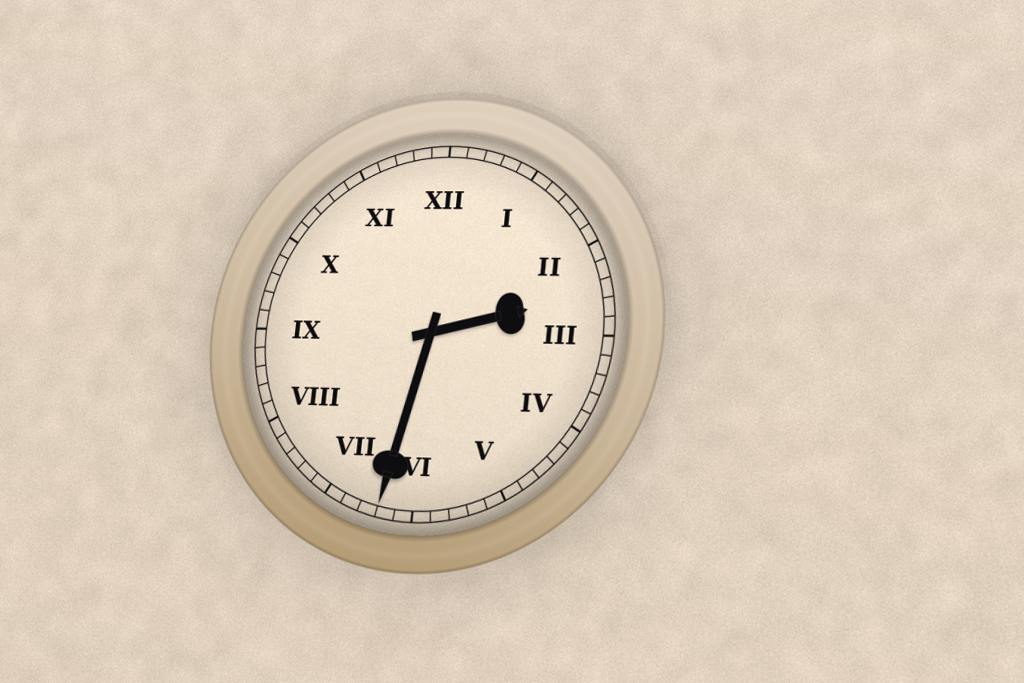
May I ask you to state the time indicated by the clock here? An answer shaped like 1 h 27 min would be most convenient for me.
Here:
2 h 32 min
